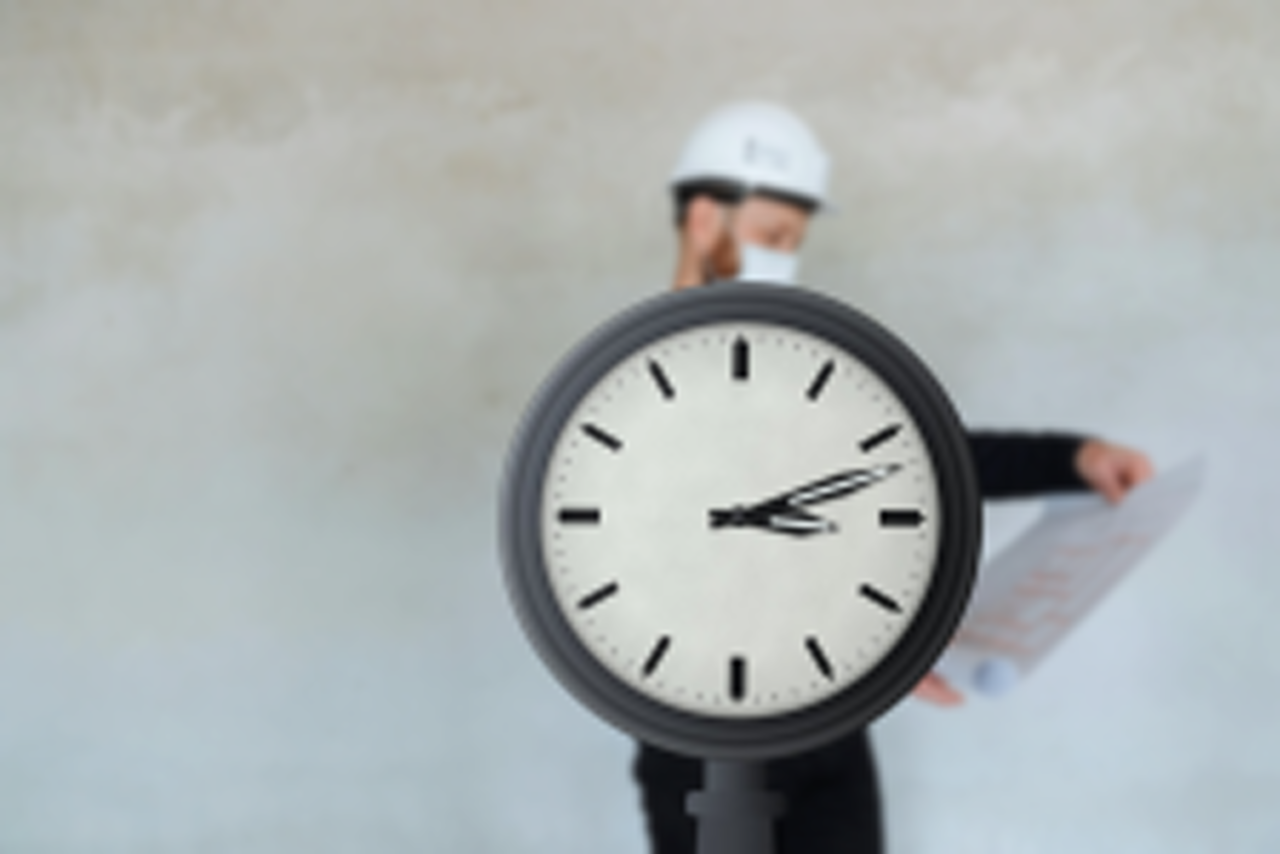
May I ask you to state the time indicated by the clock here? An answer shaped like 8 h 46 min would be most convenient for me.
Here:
3 h 12 min
